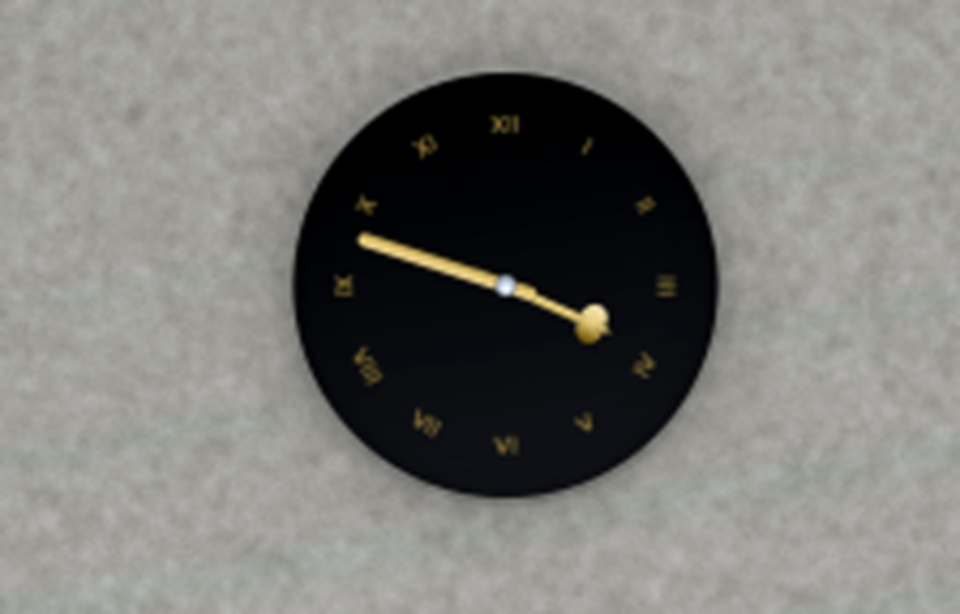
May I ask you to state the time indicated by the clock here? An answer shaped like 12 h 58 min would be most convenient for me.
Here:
3 h 48 min
